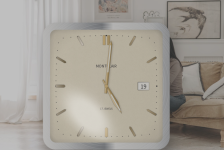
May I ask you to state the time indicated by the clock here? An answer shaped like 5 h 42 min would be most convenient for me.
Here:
5 h 01 min
